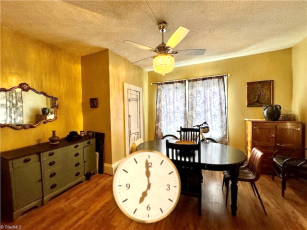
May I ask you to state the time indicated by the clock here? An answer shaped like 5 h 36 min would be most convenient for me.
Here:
6 h 59 min
